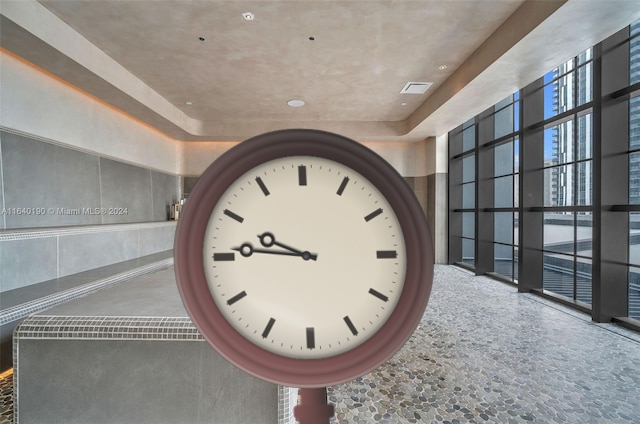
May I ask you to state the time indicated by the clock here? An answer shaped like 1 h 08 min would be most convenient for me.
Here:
9 h 46 min
